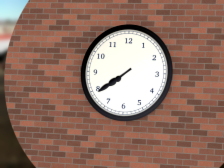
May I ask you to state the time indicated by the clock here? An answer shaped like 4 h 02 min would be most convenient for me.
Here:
7 h 39 min
